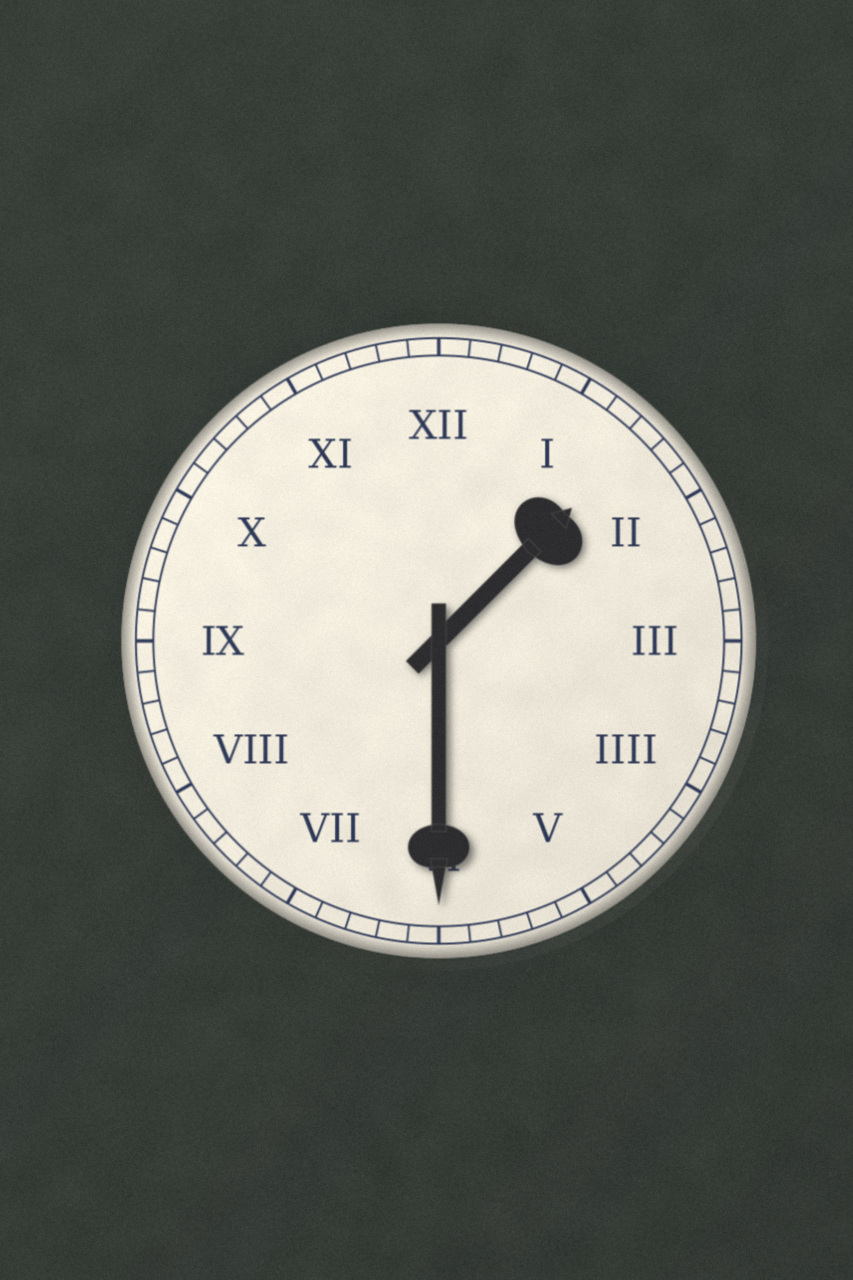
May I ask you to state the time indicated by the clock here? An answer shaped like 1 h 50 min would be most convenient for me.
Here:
1 h 30 min
